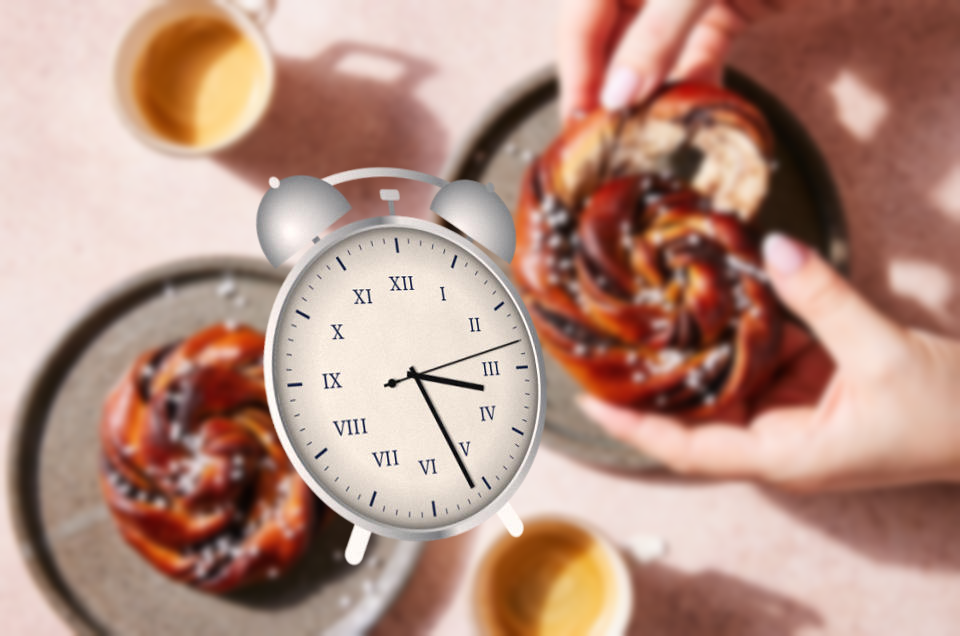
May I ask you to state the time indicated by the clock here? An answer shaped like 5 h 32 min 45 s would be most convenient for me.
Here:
3 h 26 min 13 s
